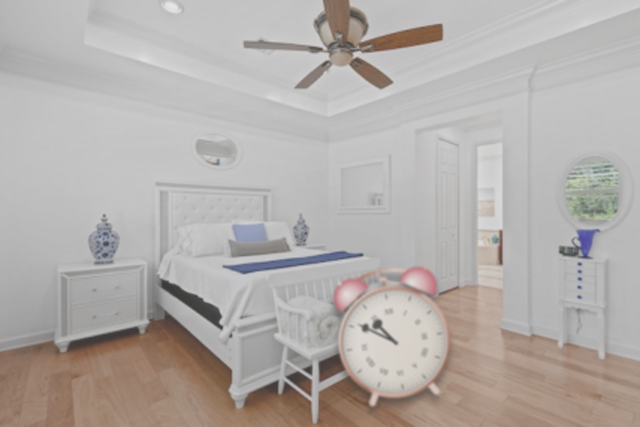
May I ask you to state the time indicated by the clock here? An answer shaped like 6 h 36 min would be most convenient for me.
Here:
10 h 51 min
